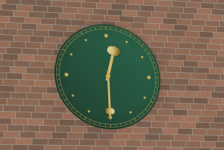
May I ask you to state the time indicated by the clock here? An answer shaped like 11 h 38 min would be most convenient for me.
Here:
12 h 30 min
